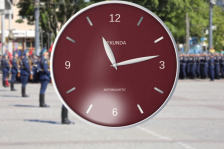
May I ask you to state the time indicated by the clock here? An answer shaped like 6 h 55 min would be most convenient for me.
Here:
11 h 13 min
